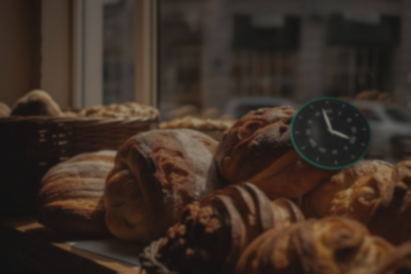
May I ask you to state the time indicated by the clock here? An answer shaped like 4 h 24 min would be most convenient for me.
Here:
3 h 58 min
